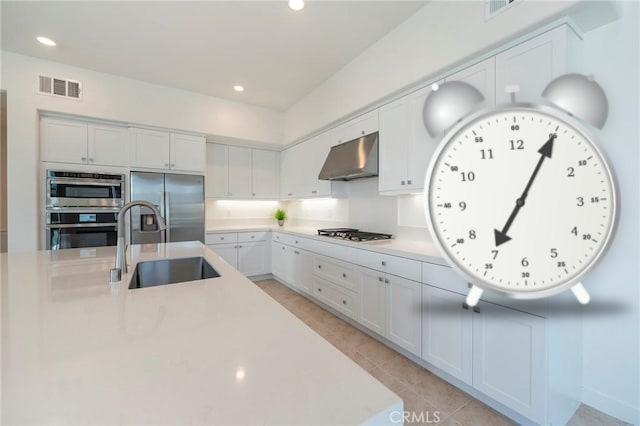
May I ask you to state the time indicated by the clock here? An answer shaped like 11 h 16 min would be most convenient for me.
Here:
7 h 05 min
